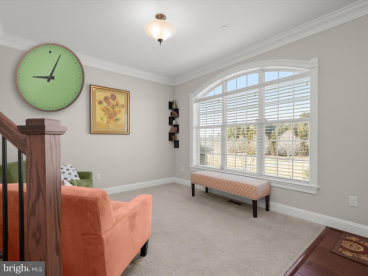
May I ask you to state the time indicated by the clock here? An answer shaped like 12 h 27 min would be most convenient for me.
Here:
9 h 04 min
